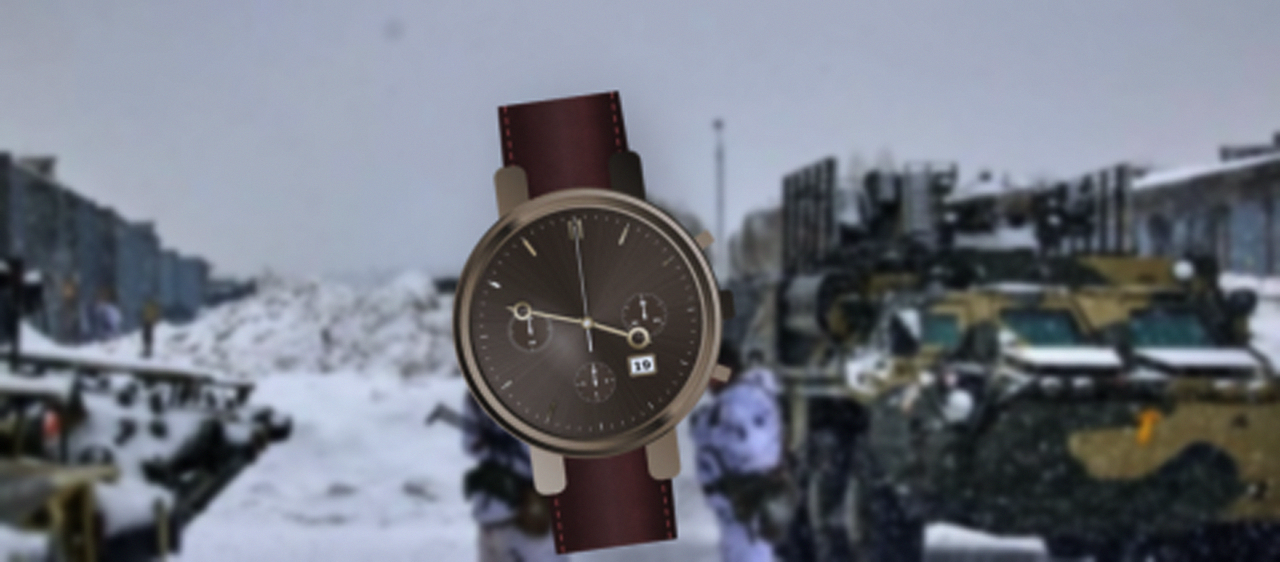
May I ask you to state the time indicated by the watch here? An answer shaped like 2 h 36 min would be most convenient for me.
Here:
3 h 48 min
